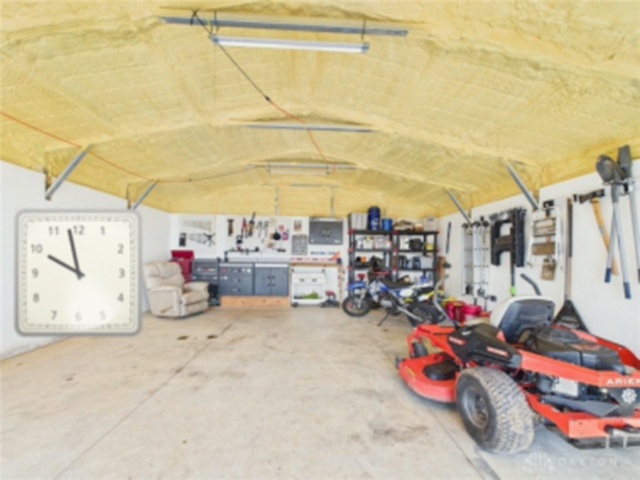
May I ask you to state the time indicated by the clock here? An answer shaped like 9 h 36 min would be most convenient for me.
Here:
9 h 58 min
